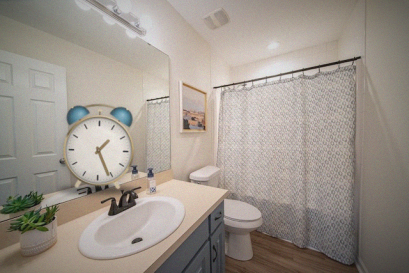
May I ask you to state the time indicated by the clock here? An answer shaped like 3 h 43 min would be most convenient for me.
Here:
1 h 26 min
